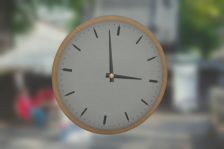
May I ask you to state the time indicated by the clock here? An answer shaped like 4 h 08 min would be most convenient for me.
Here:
2 h 58 min
